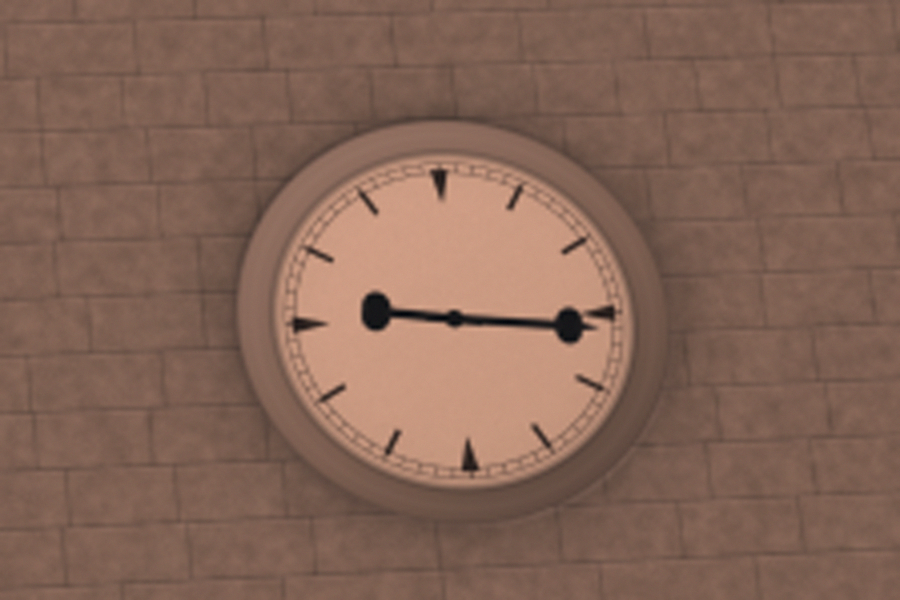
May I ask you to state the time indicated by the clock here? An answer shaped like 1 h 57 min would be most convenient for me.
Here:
9 h 16 min
